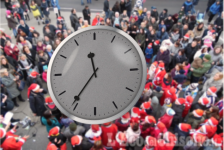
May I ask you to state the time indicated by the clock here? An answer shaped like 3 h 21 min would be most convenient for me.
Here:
11 h 36 min
